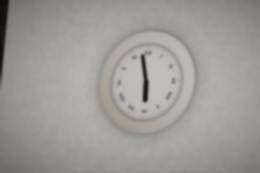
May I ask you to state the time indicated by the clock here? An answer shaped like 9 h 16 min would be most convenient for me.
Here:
5 h 58 min
